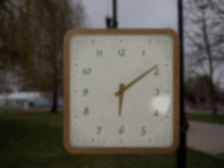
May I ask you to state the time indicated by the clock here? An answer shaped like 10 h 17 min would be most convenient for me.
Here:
6 h 09 min
